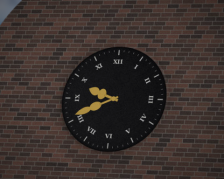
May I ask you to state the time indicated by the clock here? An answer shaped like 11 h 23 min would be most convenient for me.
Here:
9 h 41 min
